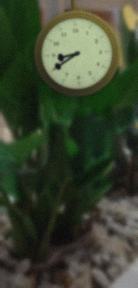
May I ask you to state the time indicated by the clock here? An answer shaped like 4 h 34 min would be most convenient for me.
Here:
8 h 40 min
